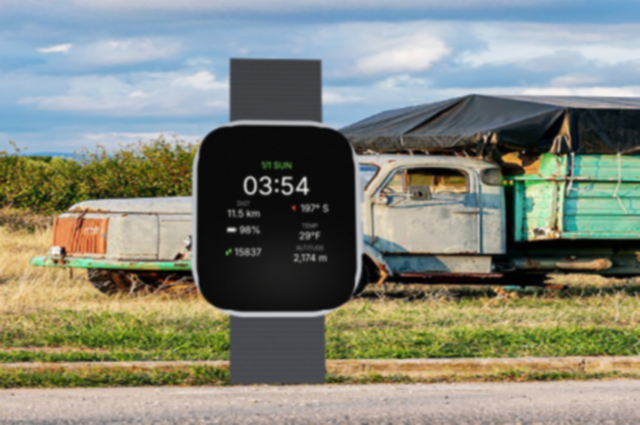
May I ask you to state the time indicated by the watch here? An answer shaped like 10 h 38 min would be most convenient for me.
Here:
3 h 54 min
